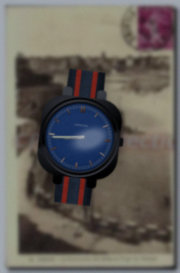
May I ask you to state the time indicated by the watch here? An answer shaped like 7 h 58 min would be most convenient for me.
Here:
8 h 44 min
